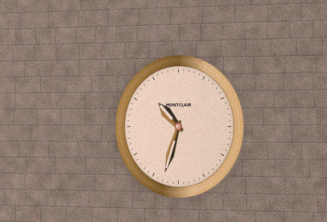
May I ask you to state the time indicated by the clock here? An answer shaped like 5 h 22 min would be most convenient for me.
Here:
10 h 33 min
